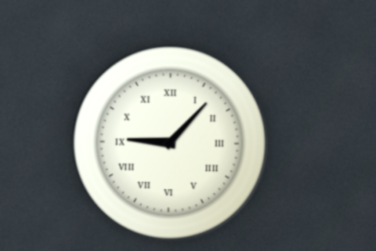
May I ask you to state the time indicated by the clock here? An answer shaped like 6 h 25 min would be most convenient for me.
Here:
9 h 07 min
